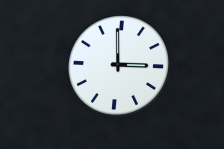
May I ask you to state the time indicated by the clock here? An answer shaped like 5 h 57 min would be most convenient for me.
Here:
2 h 59 min
